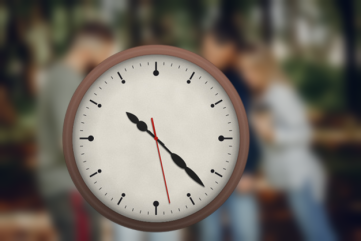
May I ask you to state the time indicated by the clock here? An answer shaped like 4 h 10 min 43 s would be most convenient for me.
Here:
10 h 22 min 28 s
